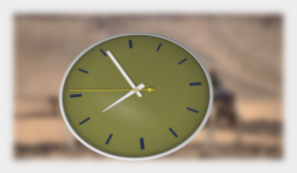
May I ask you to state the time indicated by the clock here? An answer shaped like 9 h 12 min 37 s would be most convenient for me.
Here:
7 h 55 min 46 s
